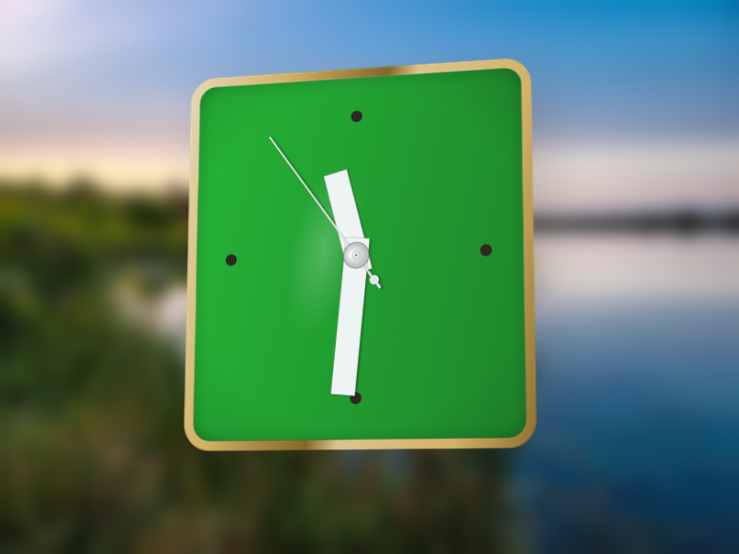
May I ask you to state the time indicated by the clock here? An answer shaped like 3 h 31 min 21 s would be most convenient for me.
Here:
11 h 30 min 54 s
